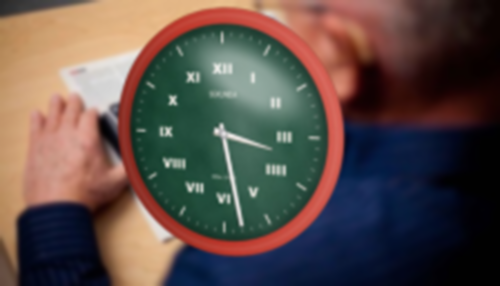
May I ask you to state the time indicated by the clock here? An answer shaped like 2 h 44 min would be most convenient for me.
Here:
3 h 28 min
